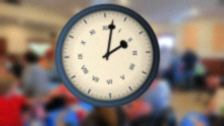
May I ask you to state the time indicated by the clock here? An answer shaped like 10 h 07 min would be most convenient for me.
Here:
2 h 02 min
